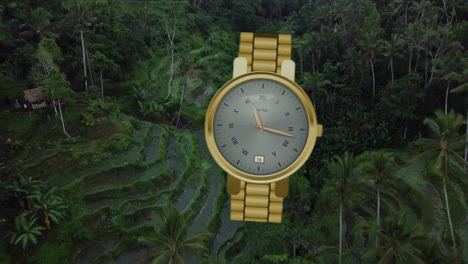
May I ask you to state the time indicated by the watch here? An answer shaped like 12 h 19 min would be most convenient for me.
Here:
11 h 17 min
